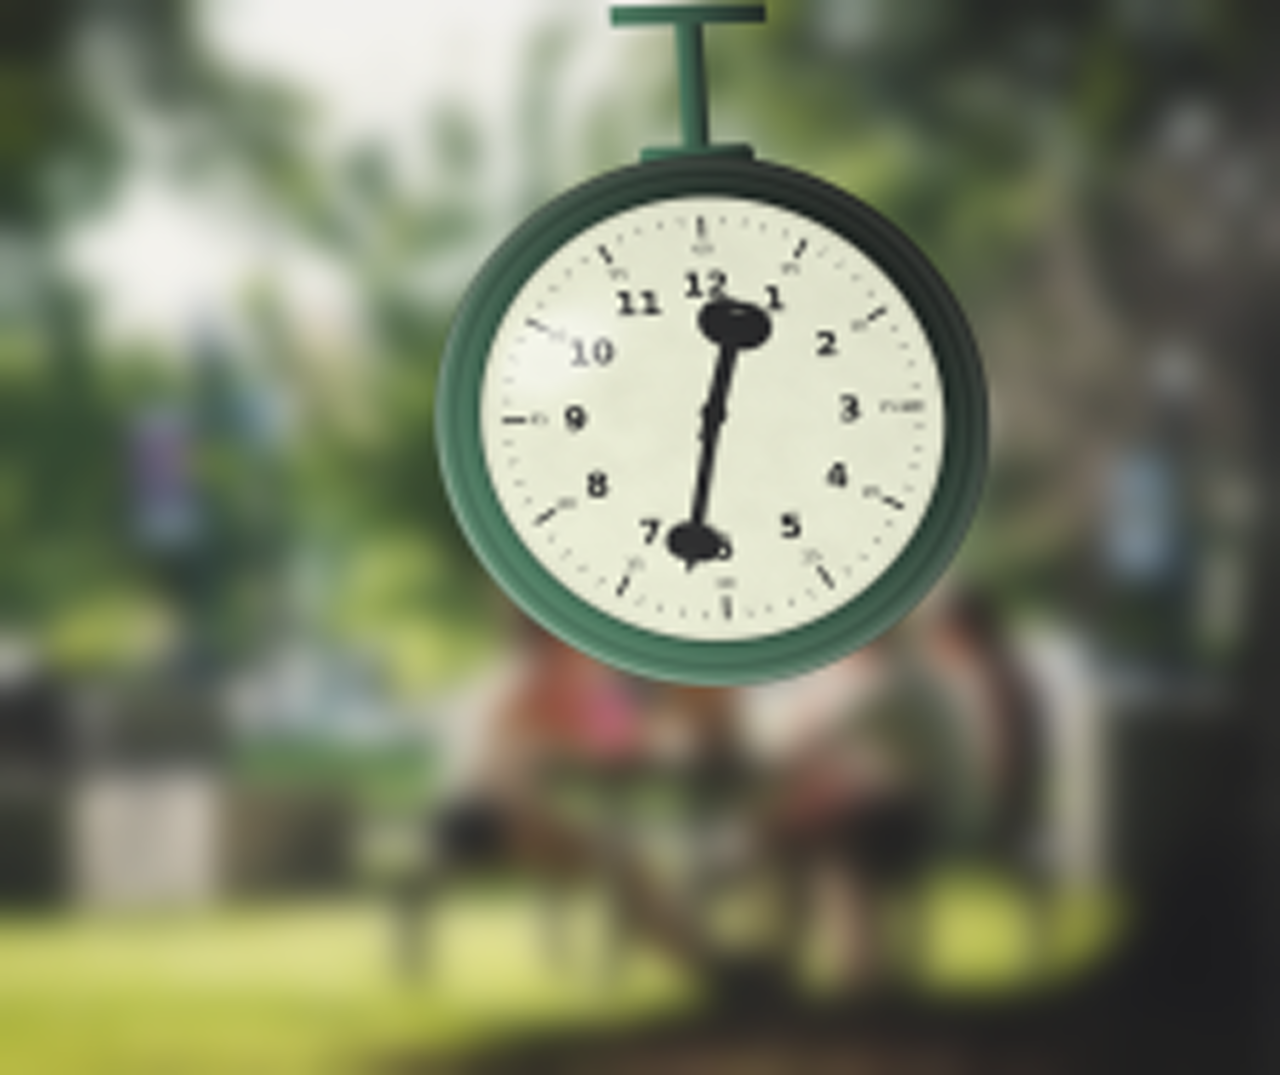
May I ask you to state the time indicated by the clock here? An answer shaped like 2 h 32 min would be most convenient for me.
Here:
12 h 32 min
